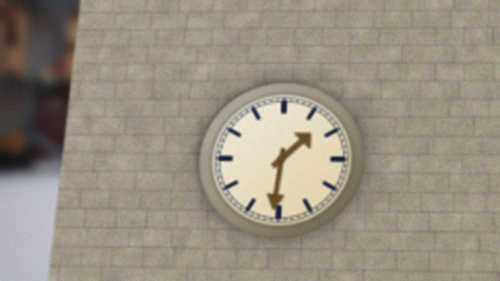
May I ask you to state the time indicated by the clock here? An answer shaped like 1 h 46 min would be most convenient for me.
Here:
1 h 31 min
